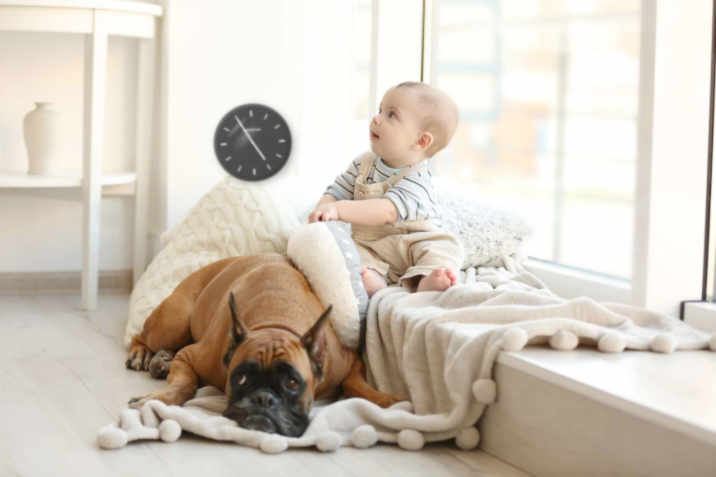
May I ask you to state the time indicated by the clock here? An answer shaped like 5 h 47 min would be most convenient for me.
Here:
4 h 55 min
